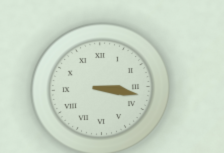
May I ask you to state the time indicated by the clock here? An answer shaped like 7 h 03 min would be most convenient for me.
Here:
3 h 17 min
